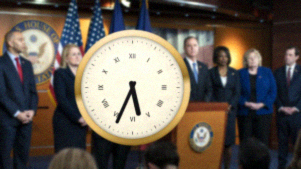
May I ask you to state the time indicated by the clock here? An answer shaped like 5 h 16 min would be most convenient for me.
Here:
5 h 34 min
